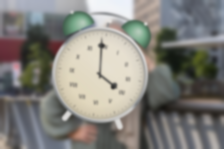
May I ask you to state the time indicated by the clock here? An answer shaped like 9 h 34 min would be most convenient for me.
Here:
3 h 59 min
